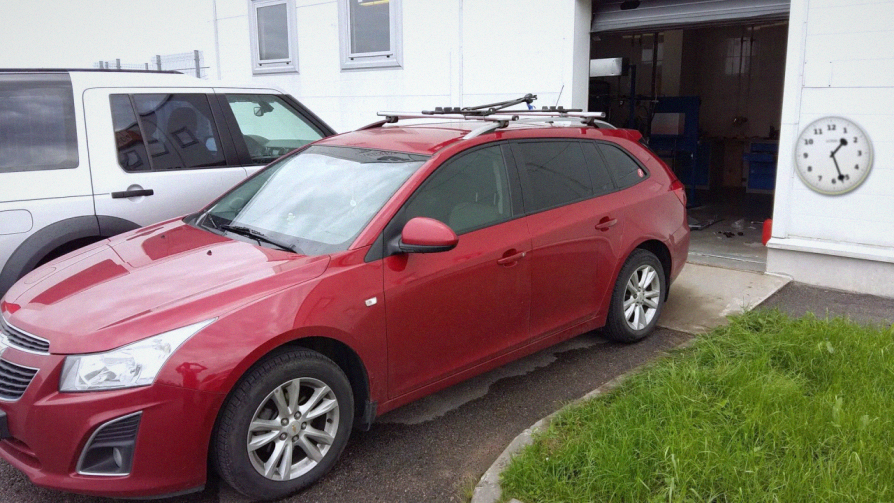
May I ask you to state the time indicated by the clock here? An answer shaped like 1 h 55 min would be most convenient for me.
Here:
1 h 27 min
